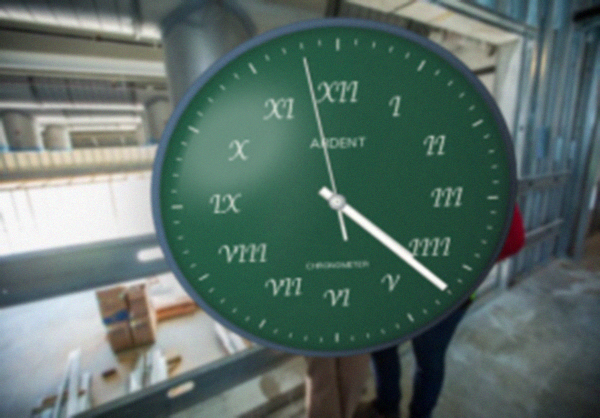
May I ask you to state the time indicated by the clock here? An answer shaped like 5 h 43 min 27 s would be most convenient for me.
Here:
4 h 21 min 58 s
